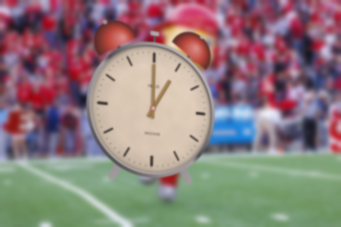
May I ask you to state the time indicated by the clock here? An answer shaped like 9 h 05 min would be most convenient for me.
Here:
1 h 00 min
